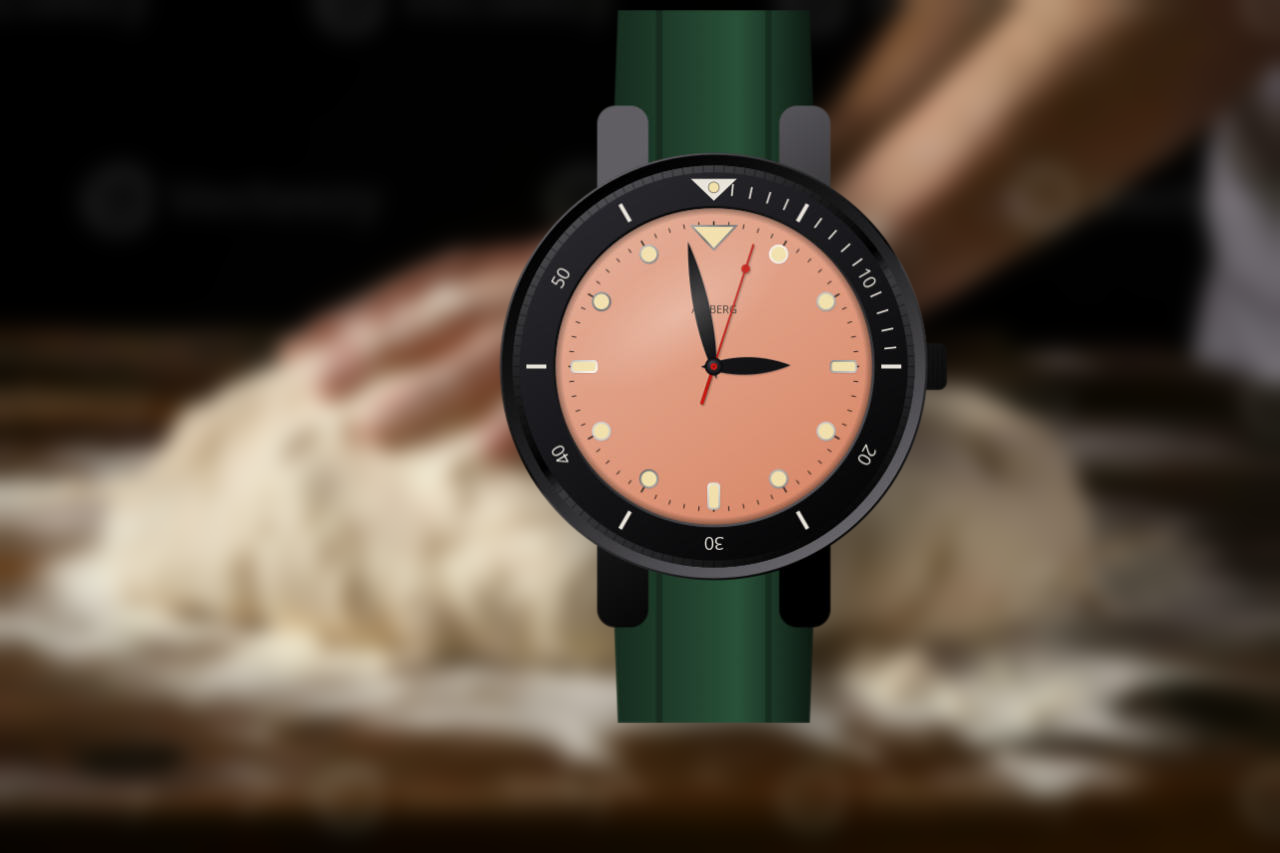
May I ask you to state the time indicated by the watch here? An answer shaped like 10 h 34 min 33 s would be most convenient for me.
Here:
2 h 58 min 03 s
